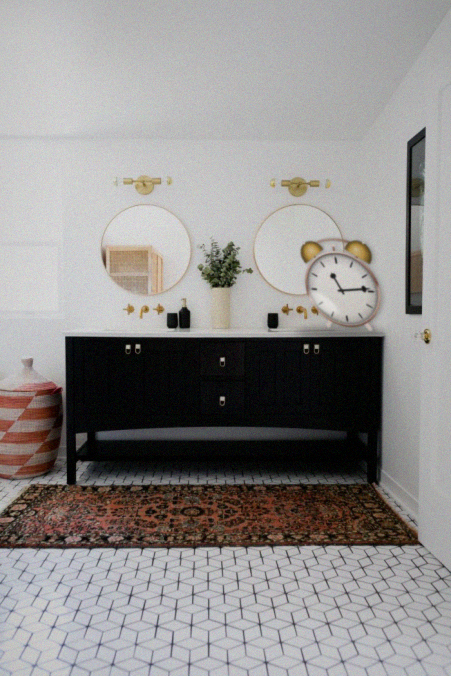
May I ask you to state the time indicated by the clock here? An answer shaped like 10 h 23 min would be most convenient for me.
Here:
11 h 14 min
